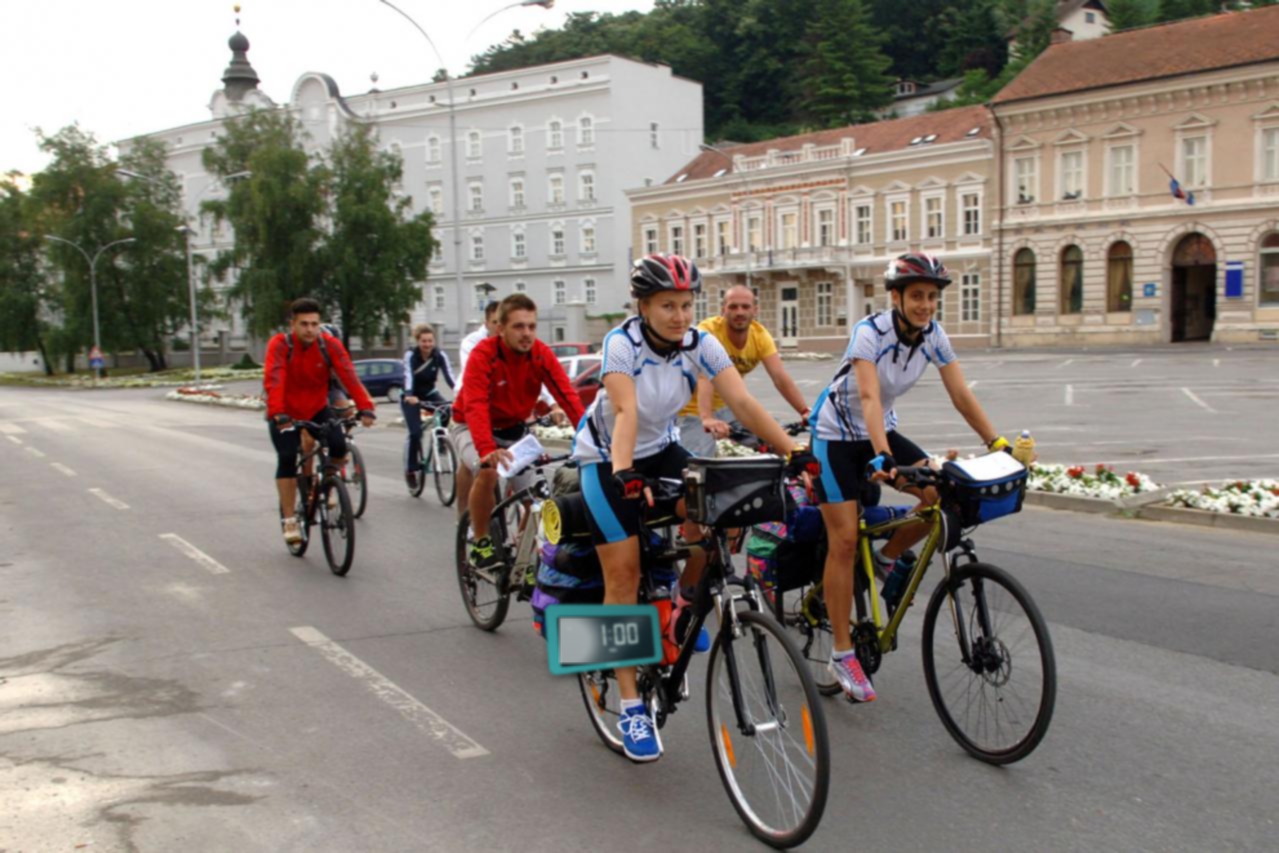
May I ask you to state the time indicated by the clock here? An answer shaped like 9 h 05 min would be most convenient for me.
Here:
1 h 00 min
